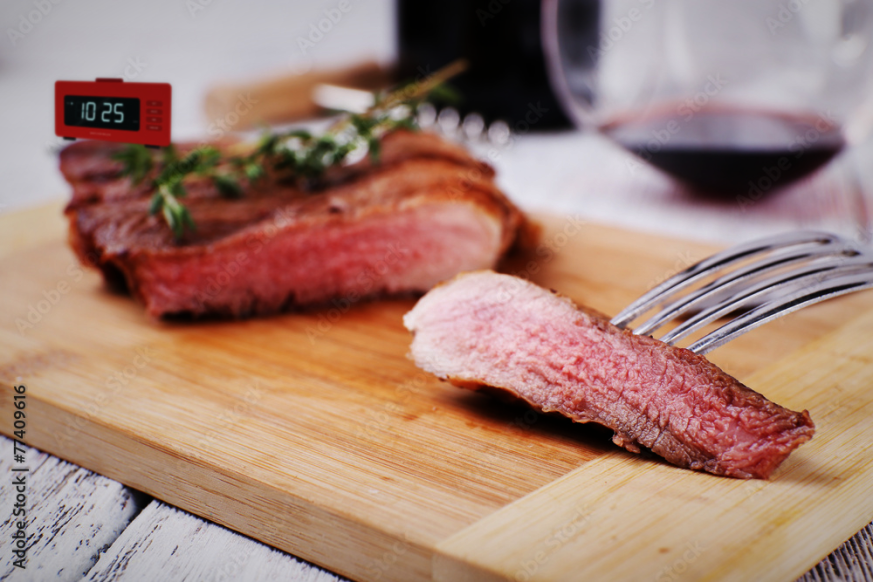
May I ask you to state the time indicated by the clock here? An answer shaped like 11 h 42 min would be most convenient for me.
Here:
10 h 25 min
